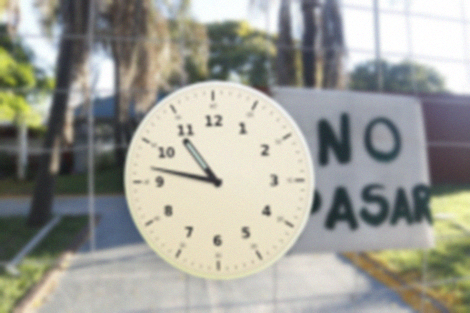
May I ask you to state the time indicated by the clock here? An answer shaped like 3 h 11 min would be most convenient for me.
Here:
10 h 47 min
